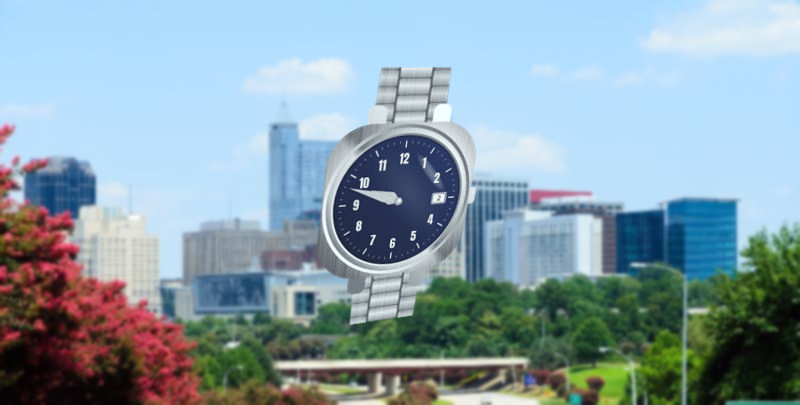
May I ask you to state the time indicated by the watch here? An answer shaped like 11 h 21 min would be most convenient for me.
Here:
9 h 48 min
